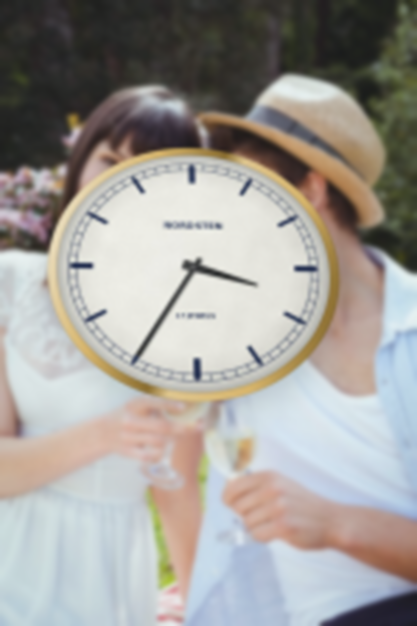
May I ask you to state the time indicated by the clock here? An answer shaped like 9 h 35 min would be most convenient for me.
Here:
3 h 35 min
